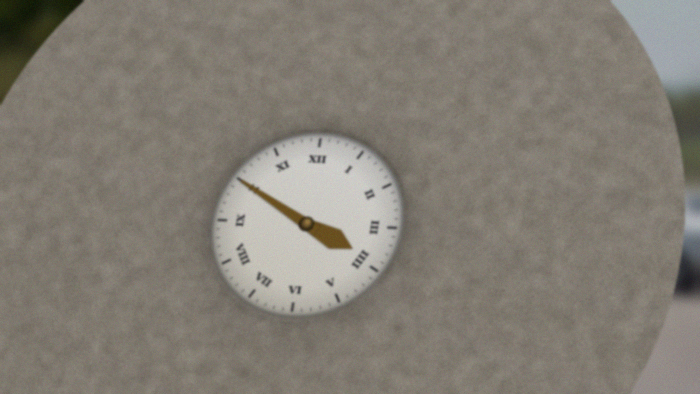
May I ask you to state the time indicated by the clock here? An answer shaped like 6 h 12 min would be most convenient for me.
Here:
3 h 50 min
